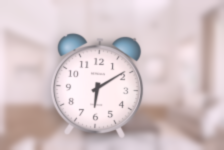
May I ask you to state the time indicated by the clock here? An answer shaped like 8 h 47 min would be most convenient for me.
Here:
6 h 09 min
